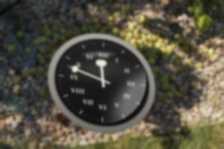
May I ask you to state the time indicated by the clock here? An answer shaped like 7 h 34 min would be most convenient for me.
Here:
11 h 48 min
